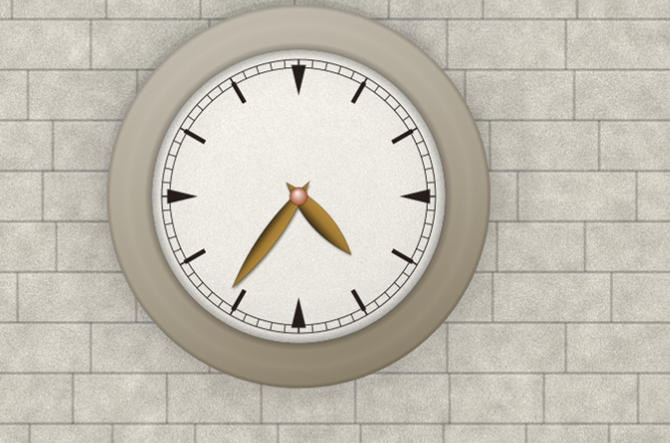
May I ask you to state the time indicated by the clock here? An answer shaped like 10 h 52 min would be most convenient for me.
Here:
4 h 36 min
